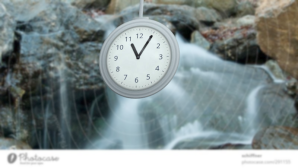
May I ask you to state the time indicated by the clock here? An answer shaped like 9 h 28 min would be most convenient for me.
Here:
11 h 05 min
